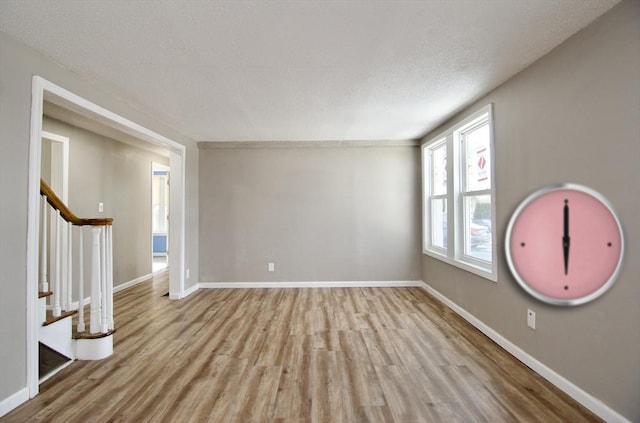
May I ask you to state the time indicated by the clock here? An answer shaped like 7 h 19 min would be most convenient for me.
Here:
6 h 00 min
